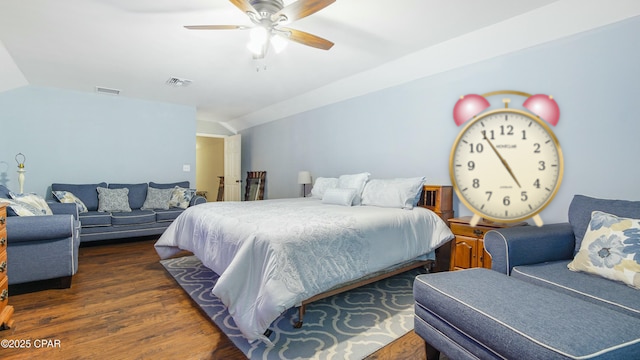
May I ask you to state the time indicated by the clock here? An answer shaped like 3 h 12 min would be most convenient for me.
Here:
4 h 54 min
